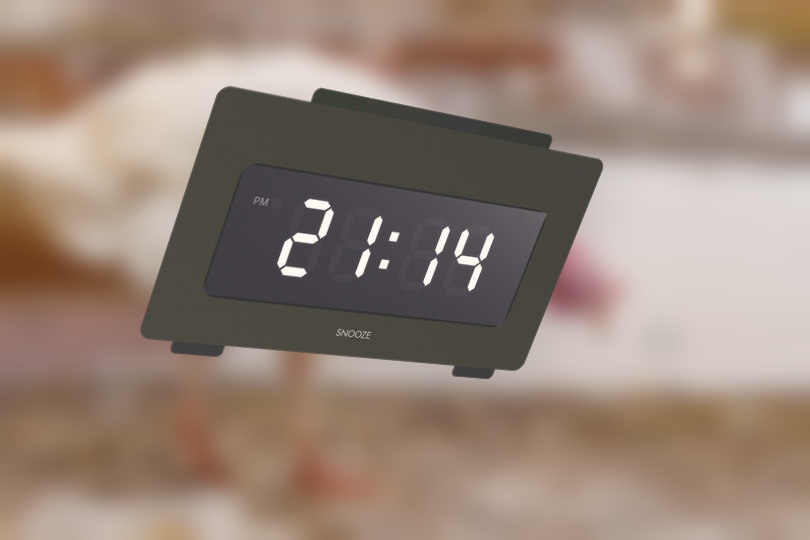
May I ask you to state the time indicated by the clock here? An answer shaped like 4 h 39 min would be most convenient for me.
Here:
21 h 14 min
